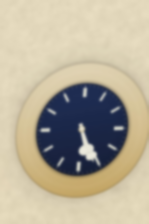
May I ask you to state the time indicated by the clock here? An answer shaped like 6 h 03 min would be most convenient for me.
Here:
5 h 26 min
